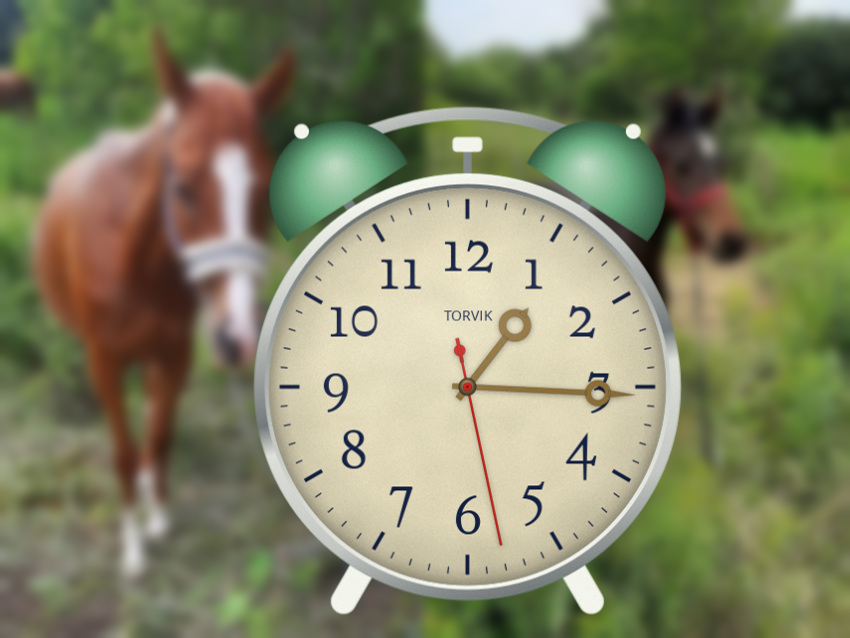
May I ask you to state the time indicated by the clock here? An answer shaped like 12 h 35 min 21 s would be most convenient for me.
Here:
1 h 15 min 28 s
